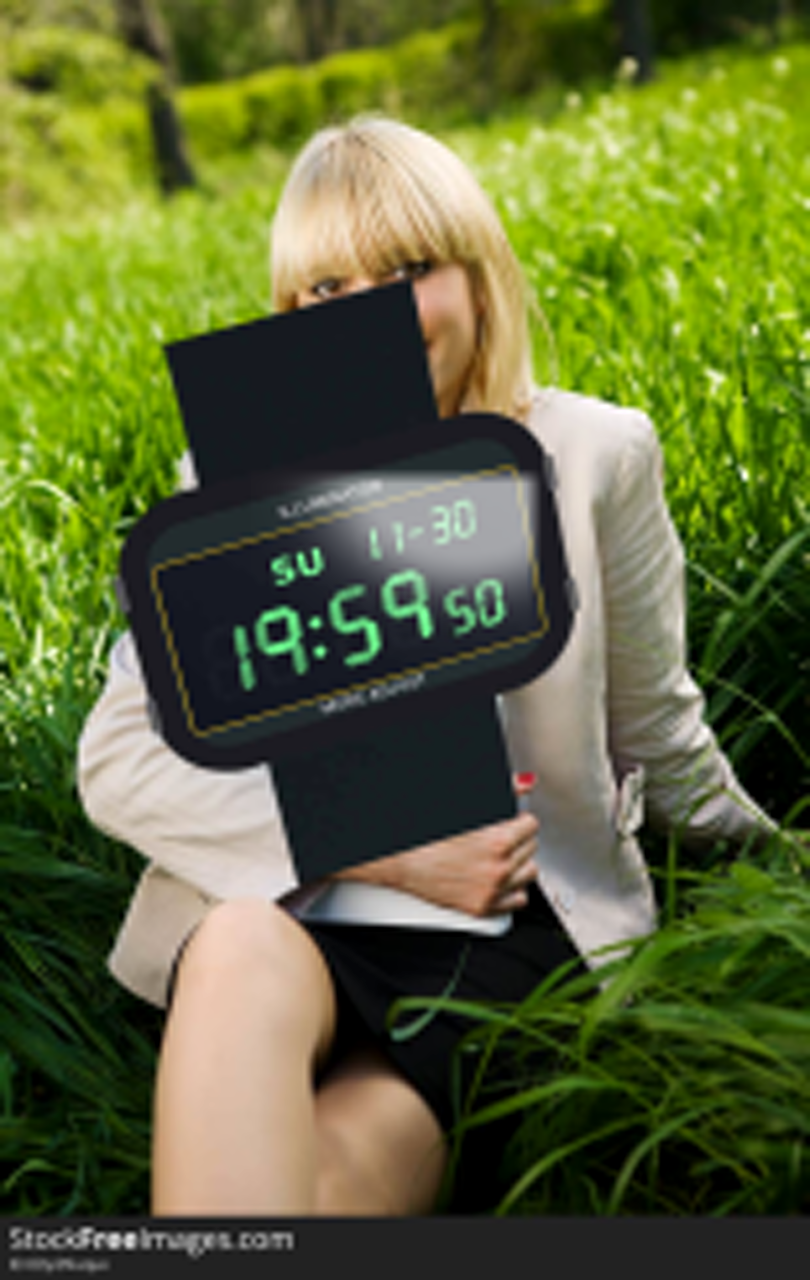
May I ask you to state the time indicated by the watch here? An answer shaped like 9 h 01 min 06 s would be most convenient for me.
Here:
19 h 59 min 50 s
